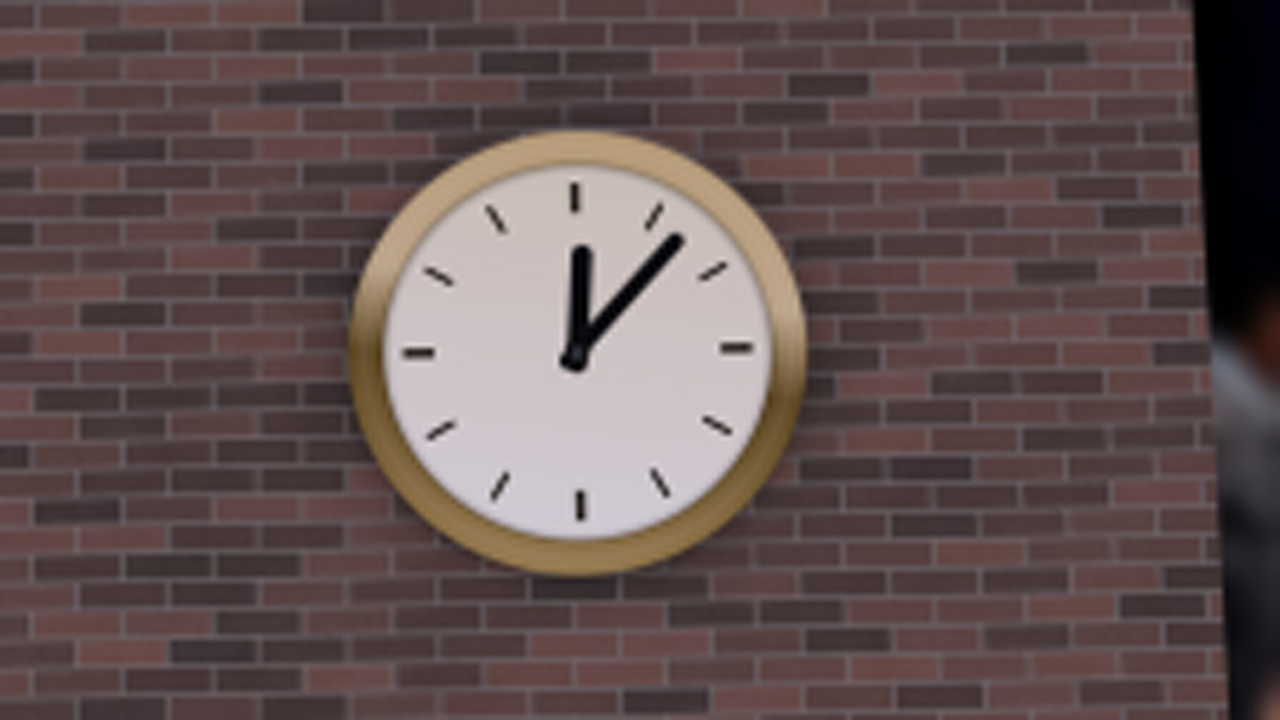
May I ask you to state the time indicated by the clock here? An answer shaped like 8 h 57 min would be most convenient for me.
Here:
12 h 07 min
